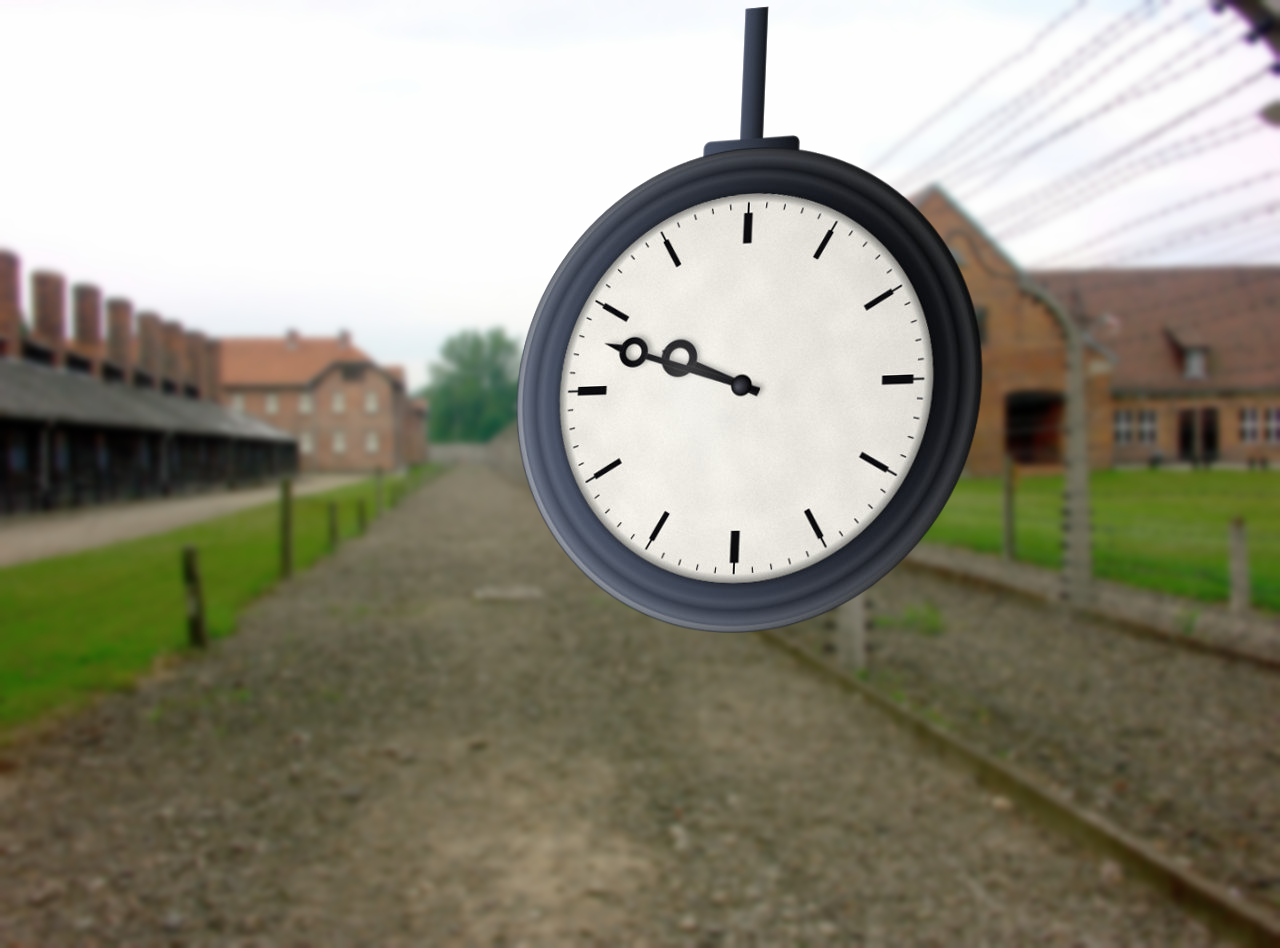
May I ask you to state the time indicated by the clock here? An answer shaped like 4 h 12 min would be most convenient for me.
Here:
9 h 48 min
